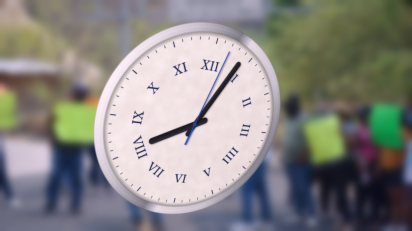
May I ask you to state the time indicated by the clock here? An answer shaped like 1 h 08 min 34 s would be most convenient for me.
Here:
8 h 04 min 02 s
